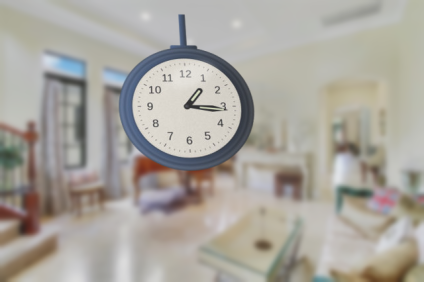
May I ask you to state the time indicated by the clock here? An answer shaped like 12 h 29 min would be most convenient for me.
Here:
1 h 16 min
